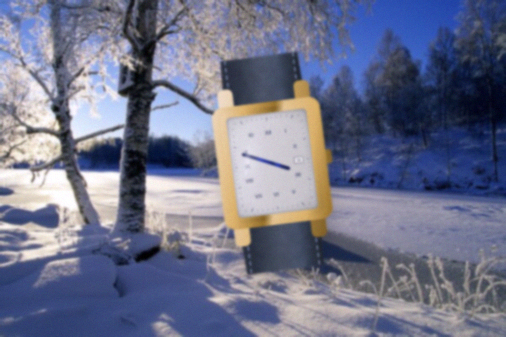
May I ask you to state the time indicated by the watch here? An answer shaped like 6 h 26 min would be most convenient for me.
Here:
3 h 49 min
